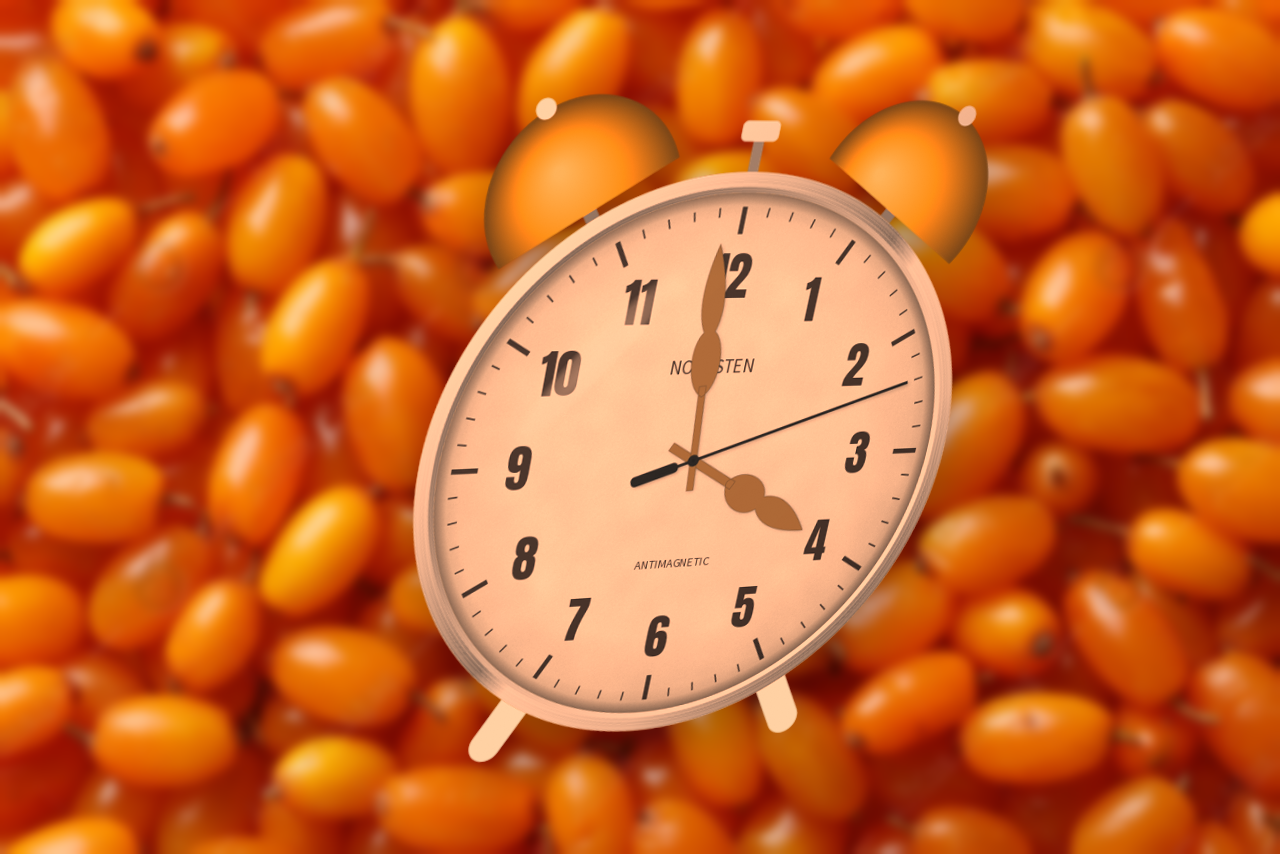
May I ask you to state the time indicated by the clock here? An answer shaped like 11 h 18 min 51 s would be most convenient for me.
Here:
3 h 59 min 12 s
